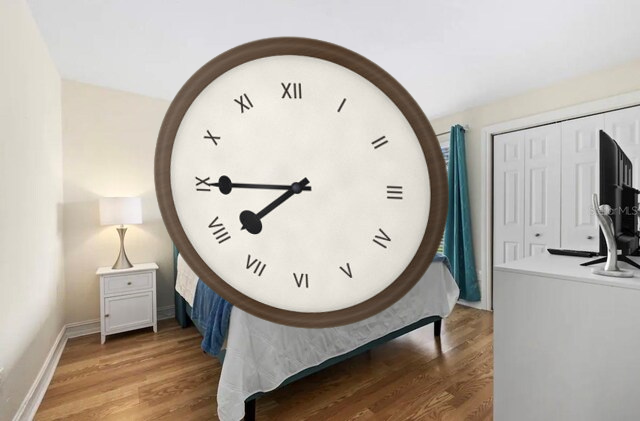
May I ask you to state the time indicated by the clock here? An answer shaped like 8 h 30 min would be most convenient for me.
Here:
7 h 45 min
